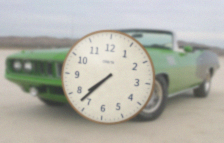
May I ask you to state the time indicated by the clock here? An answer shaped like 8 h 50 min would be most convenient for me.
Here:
7 h 37 min
